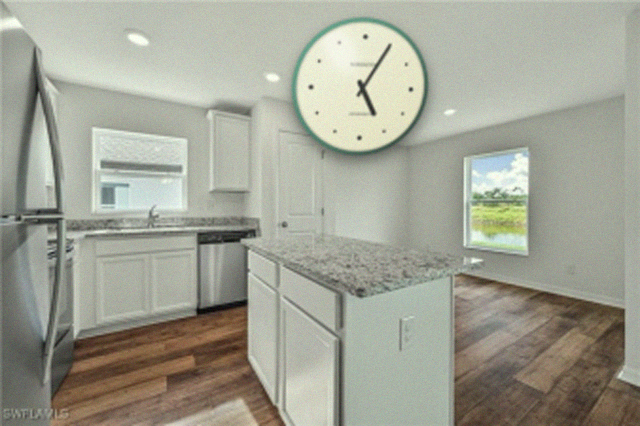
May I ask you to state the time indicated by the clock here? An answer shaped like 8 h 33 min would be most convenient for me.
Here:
5 h 05 min
